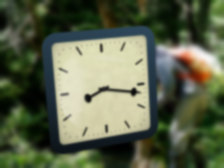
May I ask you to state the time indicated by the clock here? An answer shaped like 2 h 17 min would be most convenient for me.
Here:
8 h 17 min
